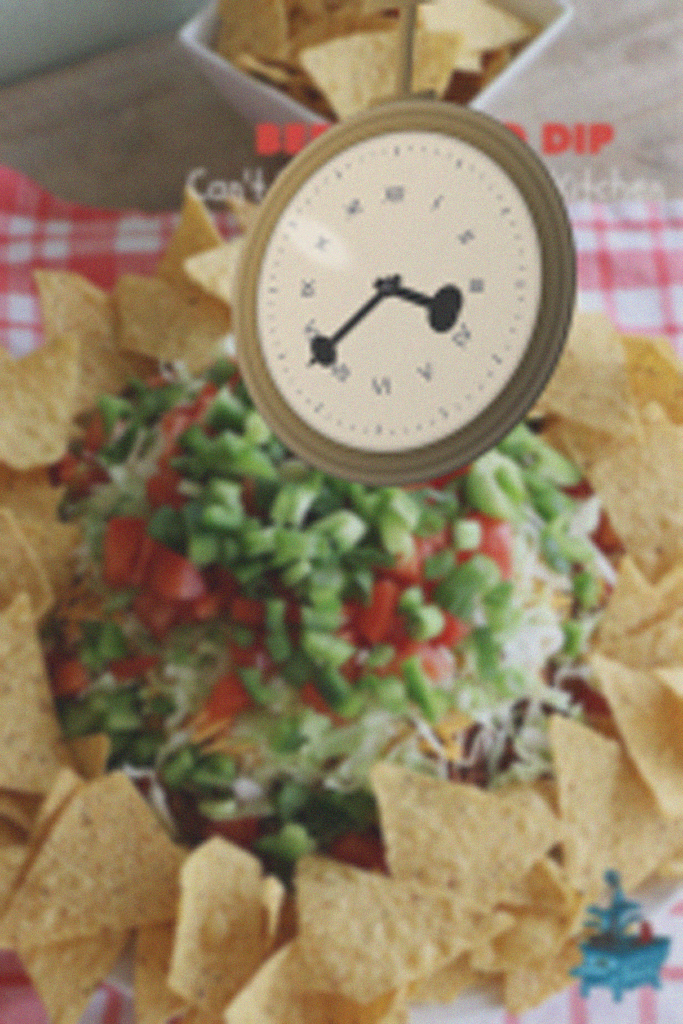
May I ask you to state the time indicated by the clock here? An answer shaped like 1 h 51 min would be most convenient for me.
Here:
3 h 38 min
